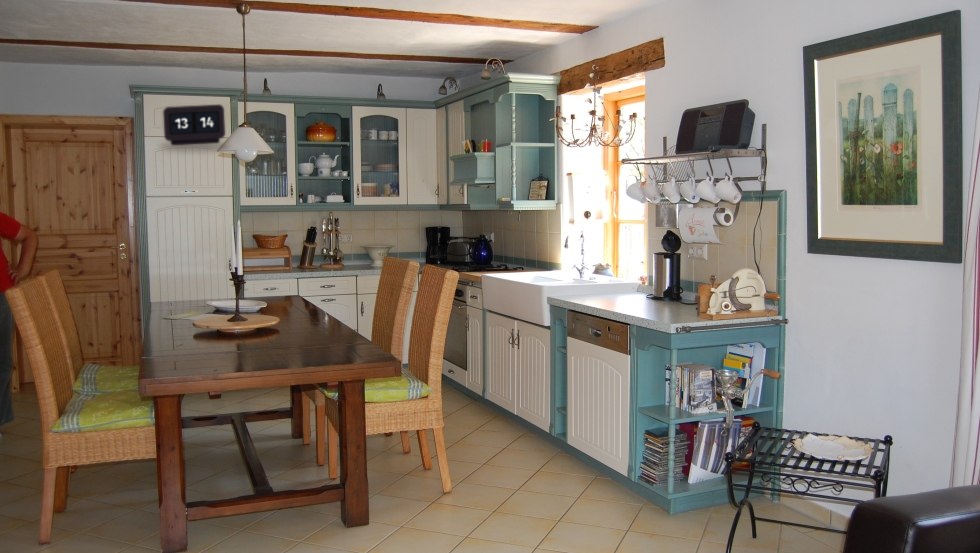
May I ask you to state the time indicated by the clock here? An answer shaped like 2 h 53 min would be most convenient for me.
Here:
13 h 14 min
